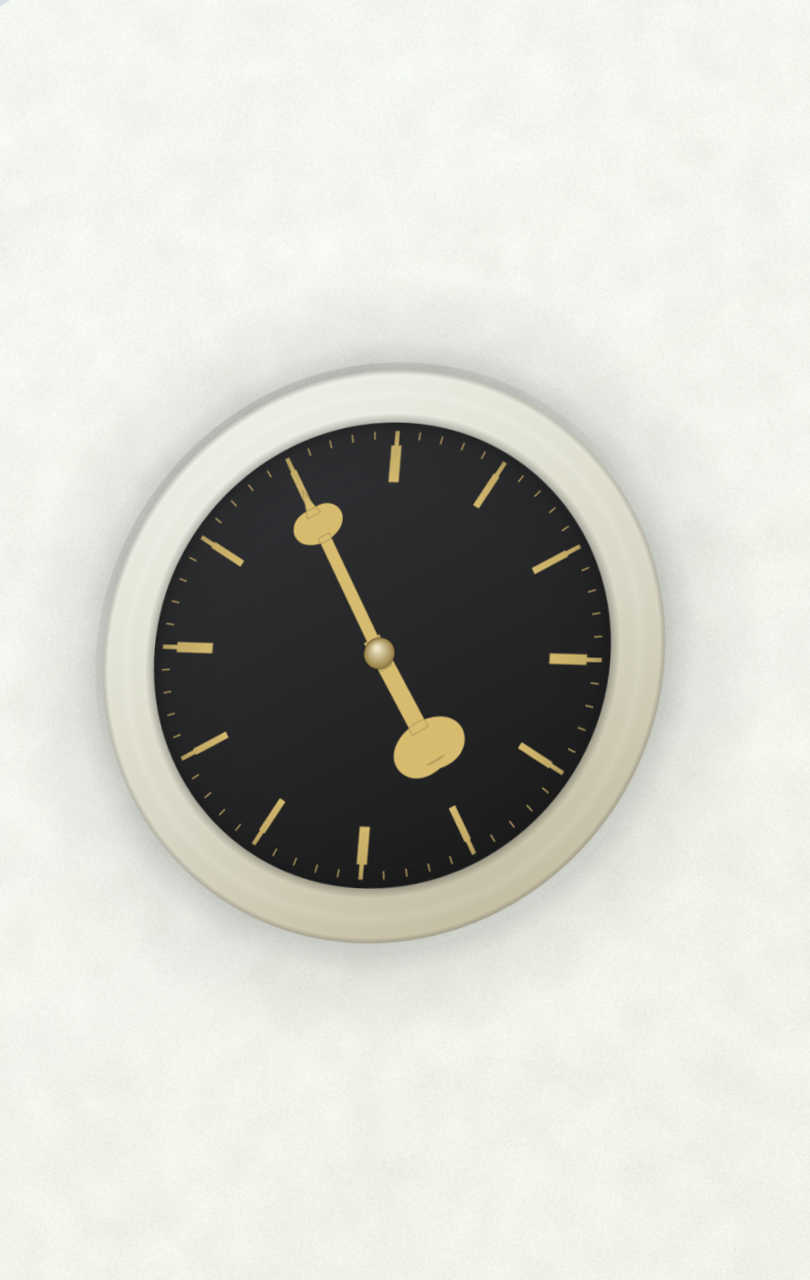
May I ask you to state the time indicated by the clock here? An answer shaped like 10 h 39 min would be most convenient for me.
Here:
4 h 55 min
